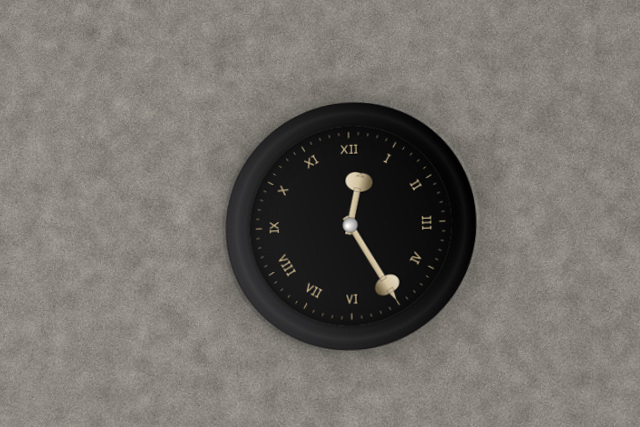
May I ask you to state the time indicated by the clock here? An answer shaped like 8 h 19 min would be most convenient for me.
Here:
12 h 25 min
